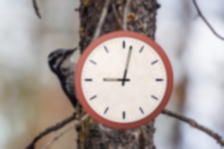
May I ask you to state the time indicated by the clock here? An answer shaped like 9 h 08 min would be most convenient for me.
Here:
9 h 02 min
